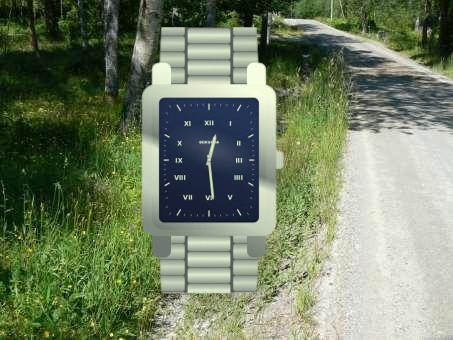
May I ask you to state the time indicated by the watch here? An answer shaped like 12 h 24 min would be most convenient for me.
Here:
12 h 29 min
